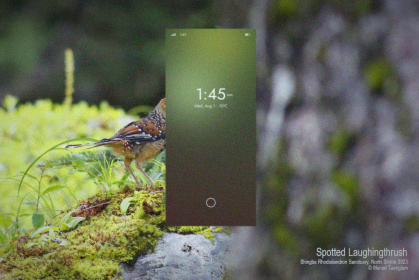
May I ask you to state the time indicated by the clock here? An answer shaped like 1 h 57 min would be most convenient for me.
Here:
1 h 45 min
